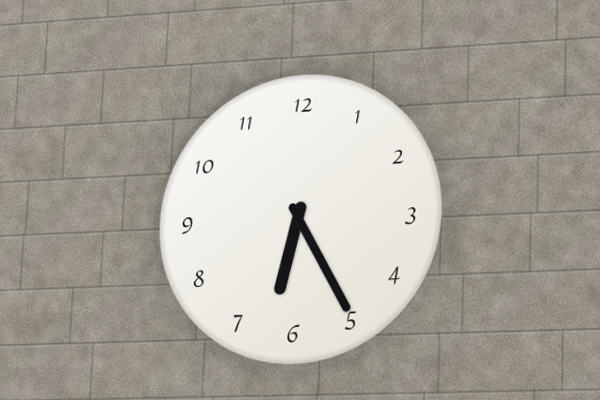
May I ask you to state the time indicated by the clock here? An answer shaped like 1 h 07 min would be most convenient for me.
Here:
6 h 25 min
